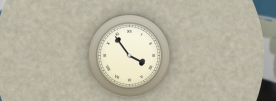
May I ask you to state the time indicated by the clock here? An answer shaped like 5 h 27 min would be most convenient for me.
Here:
3 h 54 min
